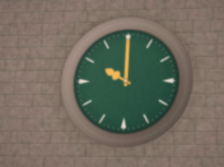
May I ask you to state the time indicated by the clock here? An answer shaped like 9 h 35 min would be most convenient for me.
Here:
10 h 00 min
